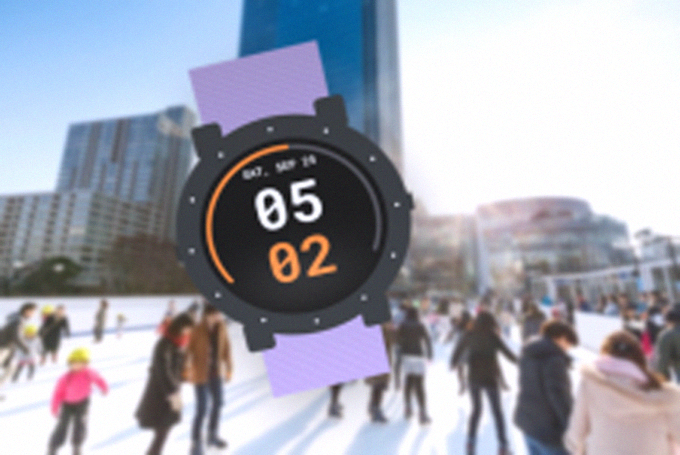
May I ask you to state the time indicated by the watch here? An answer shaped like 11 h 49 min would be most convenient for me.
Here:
5 h 02 min
